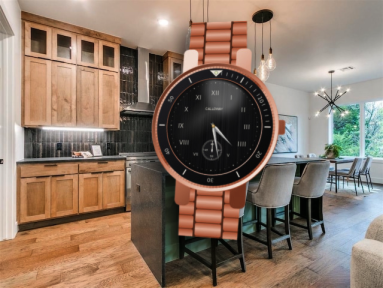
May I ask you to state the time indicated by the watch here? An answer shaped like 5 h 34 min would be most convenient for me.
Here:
4 h 28 min
